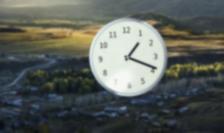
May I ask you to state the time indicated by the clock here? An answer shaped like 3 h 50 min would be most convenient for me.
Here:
1 h 19 min
